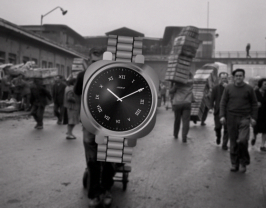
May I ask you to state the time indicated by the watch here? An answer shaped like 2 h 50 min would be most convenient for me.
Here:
10 h 10 min
